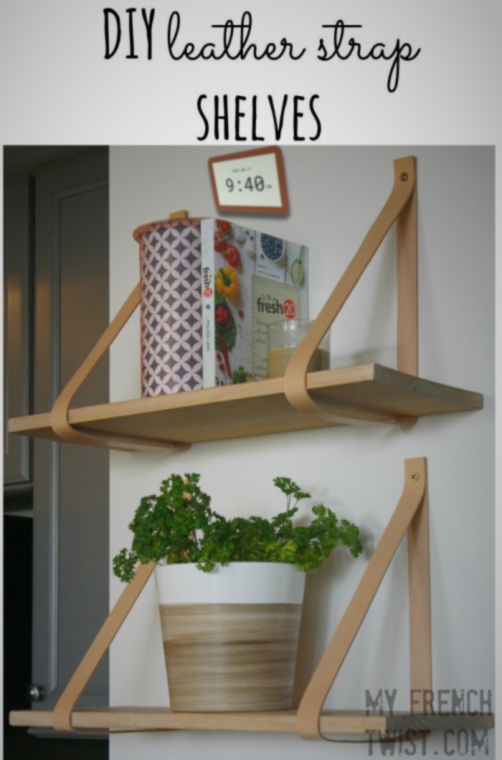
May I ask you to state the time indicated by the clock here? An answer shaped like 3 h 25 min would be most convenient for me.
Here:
9 h 40 min
